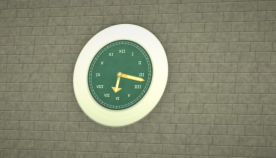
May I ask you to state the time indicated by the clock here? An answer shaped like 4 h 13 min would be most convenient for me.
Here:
6 h 17 min
